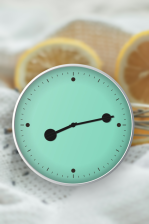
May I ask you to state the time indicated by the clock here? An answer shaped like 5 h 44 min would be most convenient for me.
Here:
8 h 13 min
